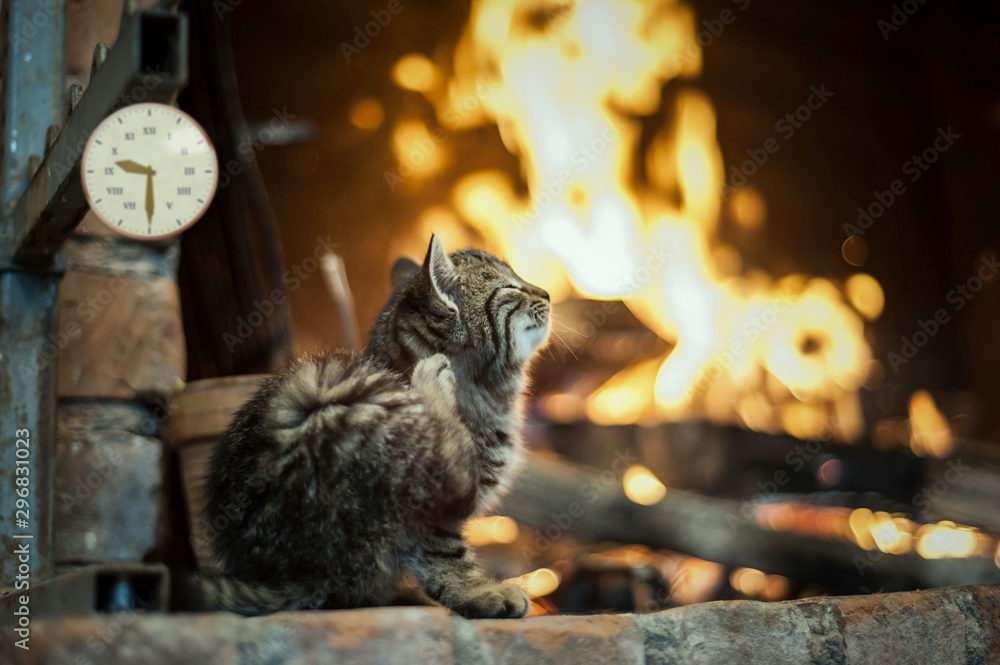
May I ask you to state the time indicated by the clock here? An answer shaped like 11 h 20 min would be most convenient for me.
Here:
9 h 30 min
